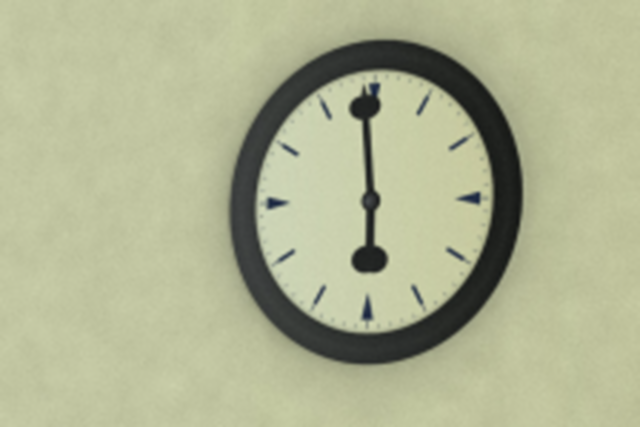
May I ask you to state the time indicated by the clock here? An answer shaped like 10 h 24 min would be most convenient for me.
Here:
5 h 59 min
